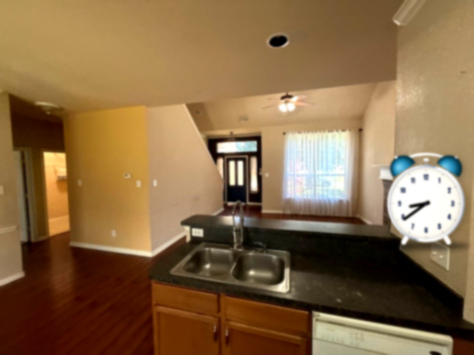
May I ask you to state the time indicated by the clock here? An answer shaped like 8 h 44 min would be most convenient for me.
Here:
8 h 39 min
